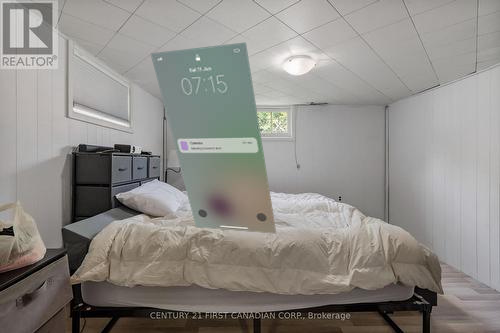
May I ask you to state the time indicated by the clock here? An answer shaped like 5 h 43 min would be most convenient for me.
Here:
7 h 15 min
